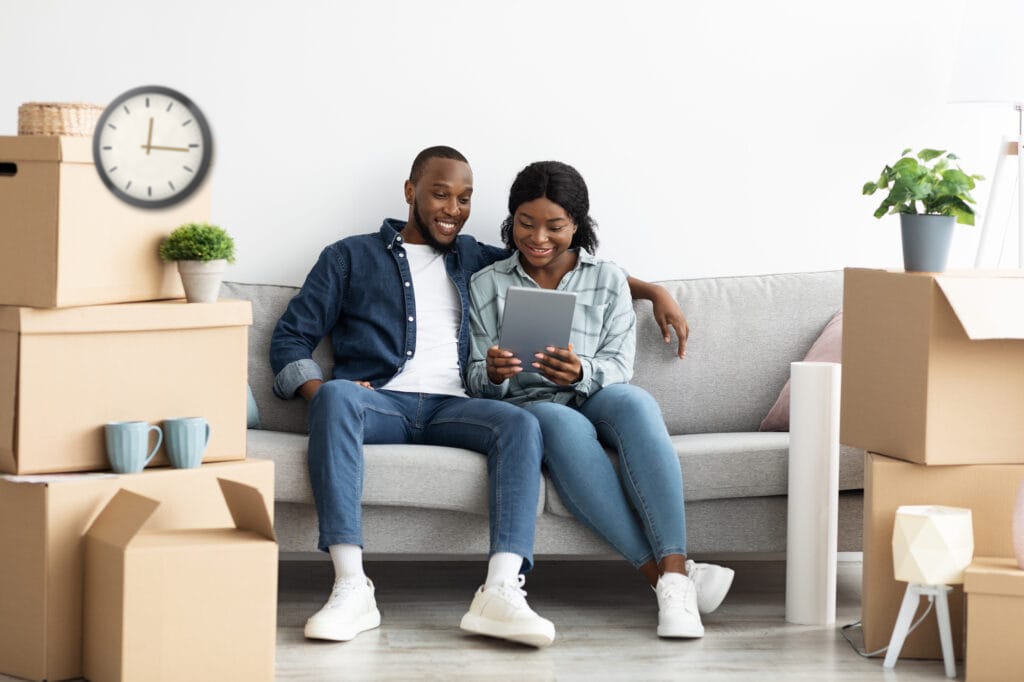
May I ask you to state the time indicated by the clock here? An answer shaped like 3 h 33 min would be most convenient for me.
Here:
12 h 16 min
